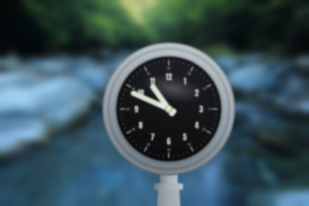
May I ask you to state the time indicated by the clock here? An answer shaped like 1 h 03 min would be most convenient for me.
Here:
10 h 49 min
